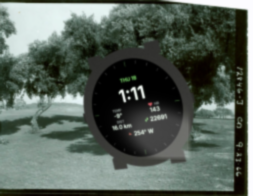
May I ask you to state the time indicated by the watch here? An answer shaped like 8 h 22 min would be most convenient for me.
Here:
1 h 11 min
